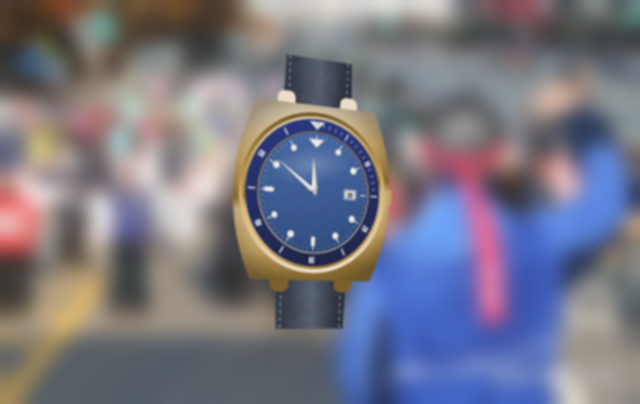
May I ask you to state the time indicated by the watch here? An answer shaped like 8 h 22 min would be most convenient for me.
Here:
11 h 51 min
